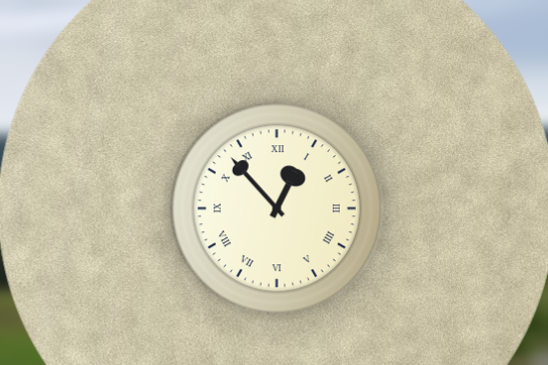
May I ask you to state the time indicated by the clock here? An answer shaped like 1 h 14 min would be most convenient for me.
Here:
12 h 53 min
